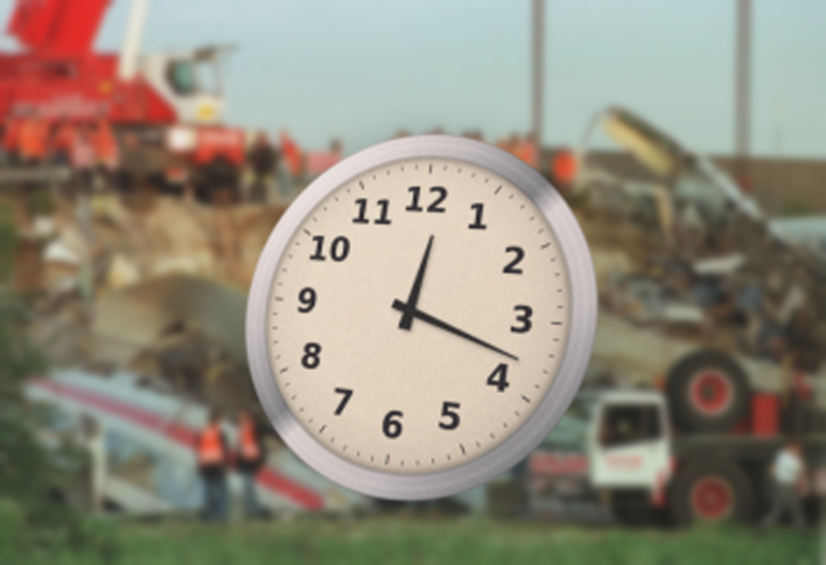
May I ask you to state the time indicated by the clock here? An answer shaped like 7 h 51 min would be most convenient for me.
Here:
12 h 18 min
